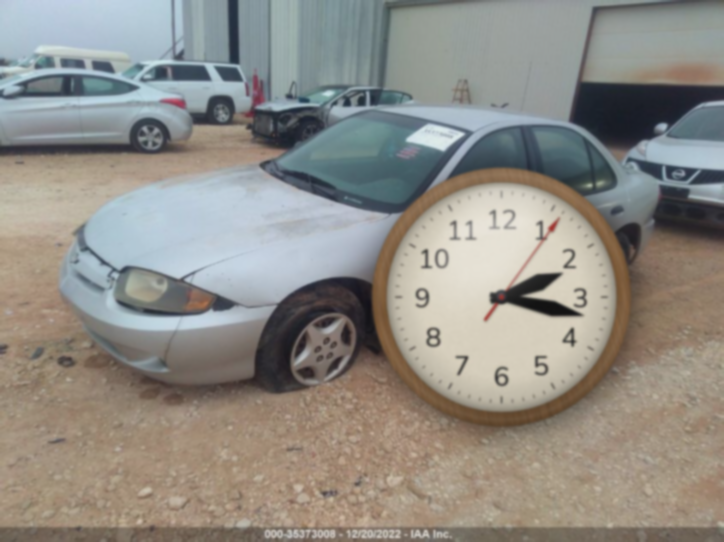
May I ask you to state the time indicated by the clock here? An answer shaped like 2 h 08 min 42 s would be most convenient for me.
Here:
2 h 17 min 06 s
